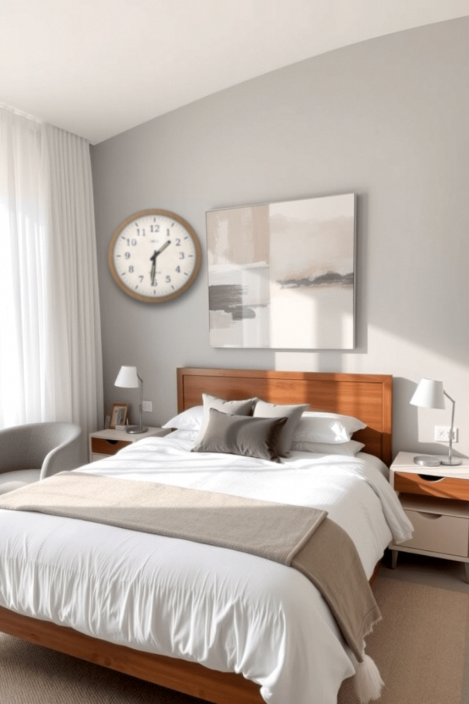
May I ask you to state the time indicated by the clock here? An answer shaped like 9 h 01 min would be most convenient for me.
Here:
1 h 31 min
